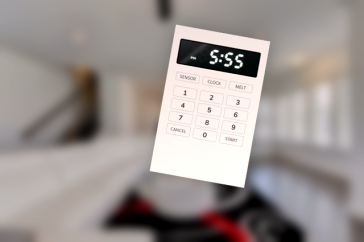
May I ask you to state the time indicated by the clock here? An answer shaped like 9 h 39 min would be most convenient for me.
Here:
5 h 55 min
